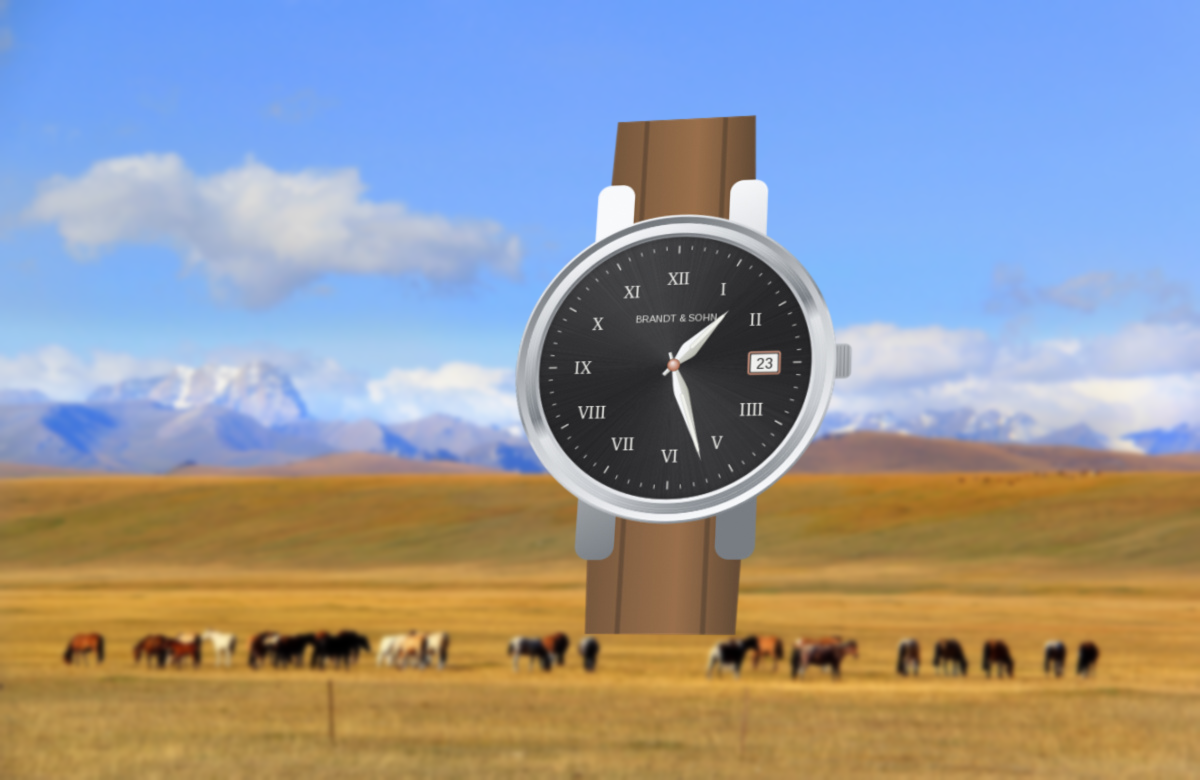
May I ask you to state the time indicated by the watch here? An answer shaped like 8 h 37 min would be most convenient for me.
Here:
1 h 27 min
